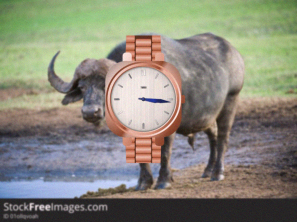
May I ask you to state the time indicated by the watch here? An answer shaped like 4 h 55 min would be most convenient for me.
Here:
3 h 16 min
